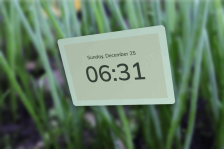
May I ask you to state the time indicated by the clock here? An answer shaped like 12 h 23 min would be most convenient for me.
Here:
6 h 31 min
